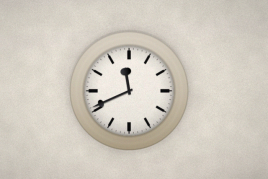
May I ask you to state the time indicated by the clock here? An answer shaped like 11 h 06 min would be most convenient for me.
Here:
11 h 41 min
